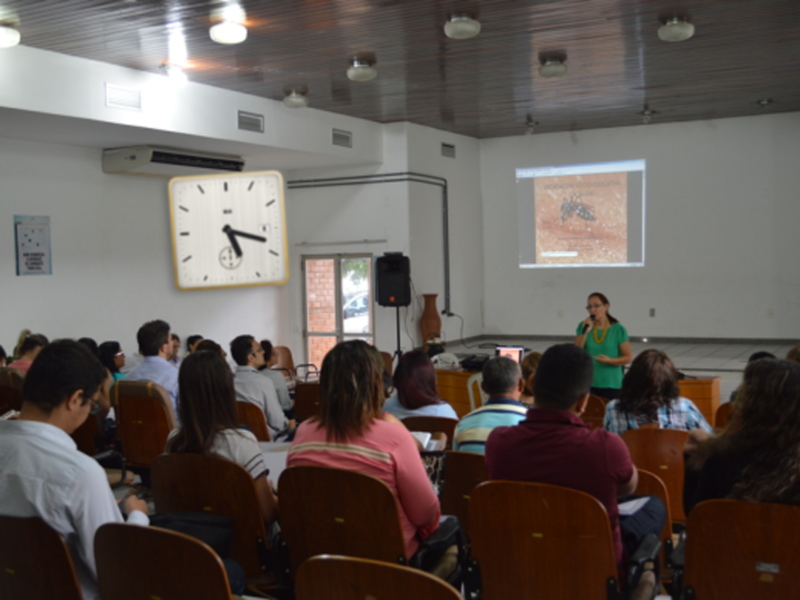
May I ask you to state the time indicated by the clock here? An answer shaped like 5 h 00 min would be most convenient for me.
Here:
5 h 18 min
